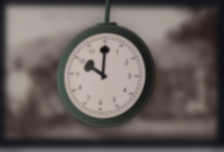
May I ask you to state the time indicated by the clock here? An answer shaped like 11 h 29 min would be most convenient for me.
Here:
10 h 00 min
